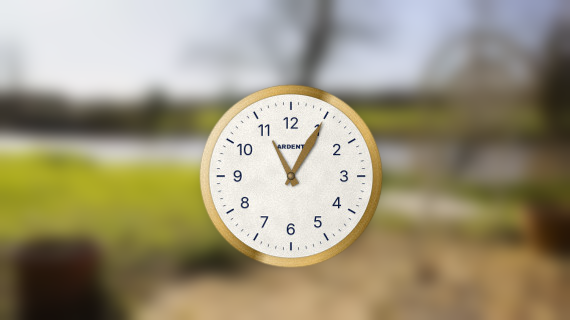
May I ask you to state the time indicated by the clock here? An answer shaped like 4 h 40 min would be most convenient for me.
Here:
11 h 05 min
